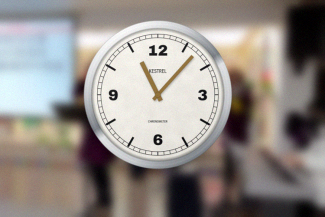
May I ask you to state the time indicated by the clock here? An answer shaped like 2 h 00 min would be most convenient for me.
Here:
11 h 07 min
